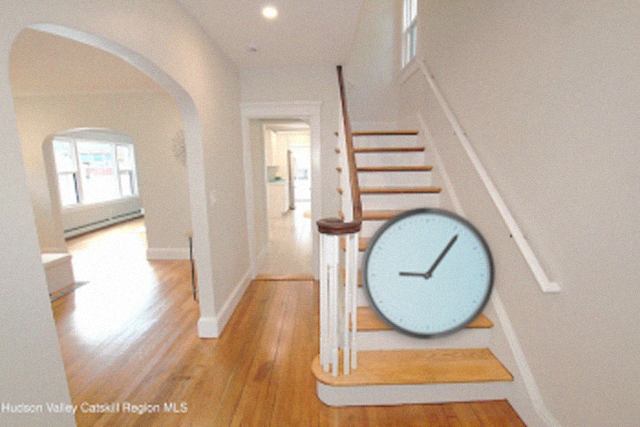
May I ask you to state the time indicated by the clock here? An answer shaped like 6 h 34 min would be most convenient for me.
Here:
9 h 06 min
